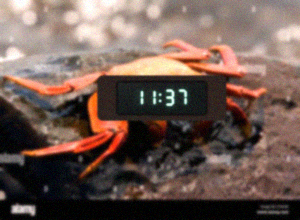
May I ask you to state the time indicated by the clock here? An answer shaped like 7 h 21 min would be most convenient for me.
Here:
11 h 37 min
